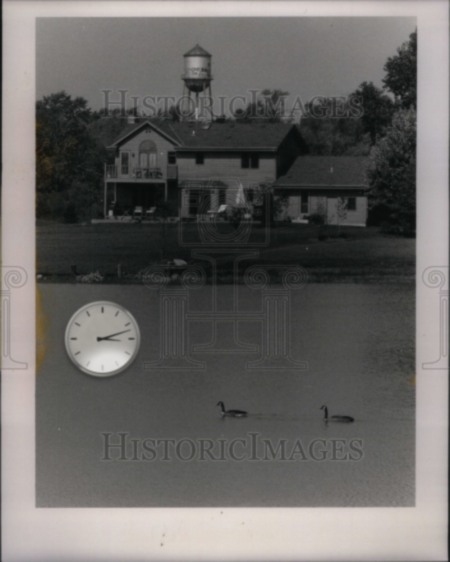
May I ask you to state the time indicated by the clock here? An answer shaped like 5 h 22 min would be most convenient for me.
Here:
3 h 12 min
